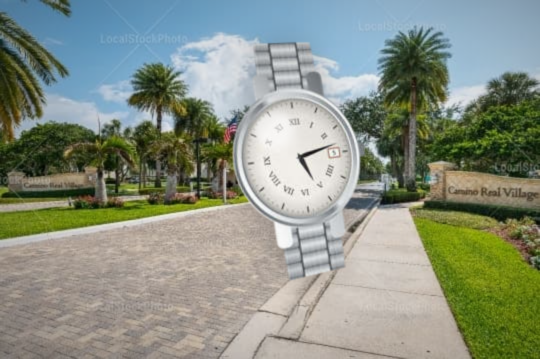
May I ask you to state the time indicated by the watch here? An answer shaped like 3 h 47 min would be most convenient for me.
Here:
5 h 13 min
